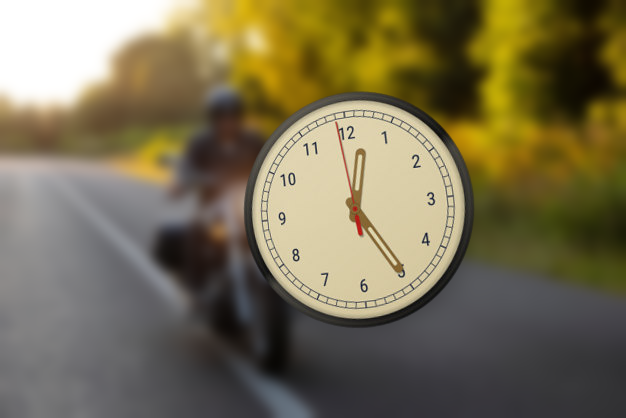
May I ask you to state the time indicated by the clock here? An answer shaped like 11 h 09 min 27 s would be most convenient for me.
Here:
12 h 24 min 59 s
